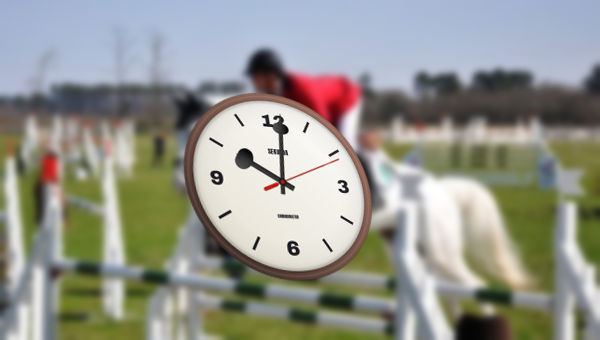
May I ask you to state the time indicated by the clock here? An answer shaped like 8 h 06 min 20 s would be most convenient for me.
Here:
10 h 01 min 11 s
